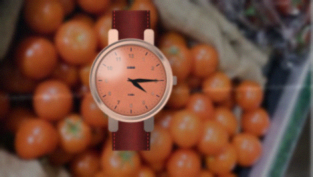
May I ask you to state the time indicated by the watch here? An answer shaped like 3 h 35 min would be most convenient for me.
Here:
4 h 15 min
